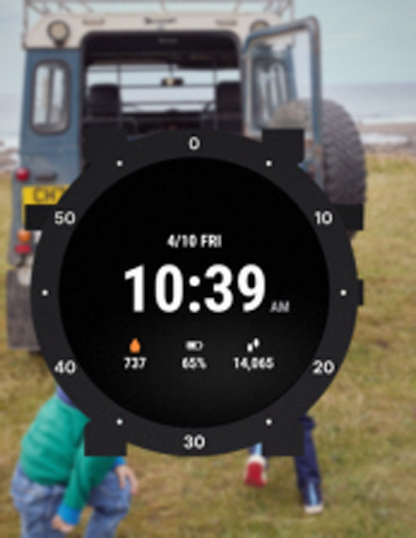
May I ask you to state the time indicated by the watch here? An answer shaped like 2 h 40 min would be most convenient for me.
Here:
10 h 39 min
